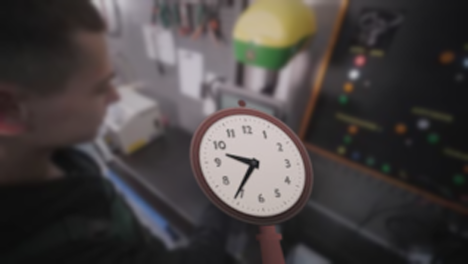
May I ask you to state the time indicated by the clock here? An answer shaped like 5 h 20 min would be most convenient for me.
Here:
9 h 36 min
